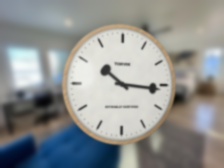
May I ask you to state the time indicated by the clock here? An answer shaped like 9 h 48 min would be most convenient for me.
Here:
10 h 16 min
